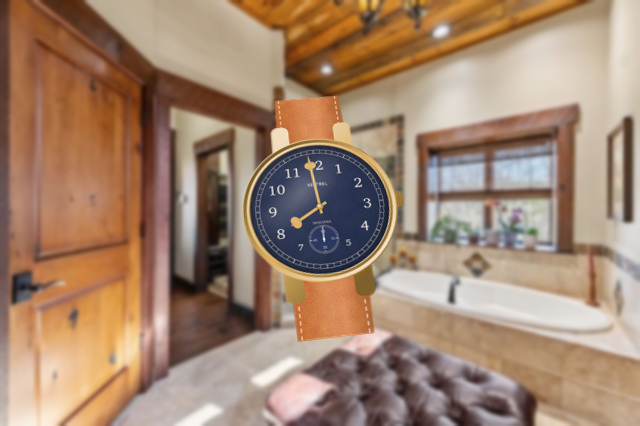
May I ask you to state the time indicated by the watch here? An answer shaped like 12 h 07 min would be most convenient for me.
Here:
7 h 59 min
